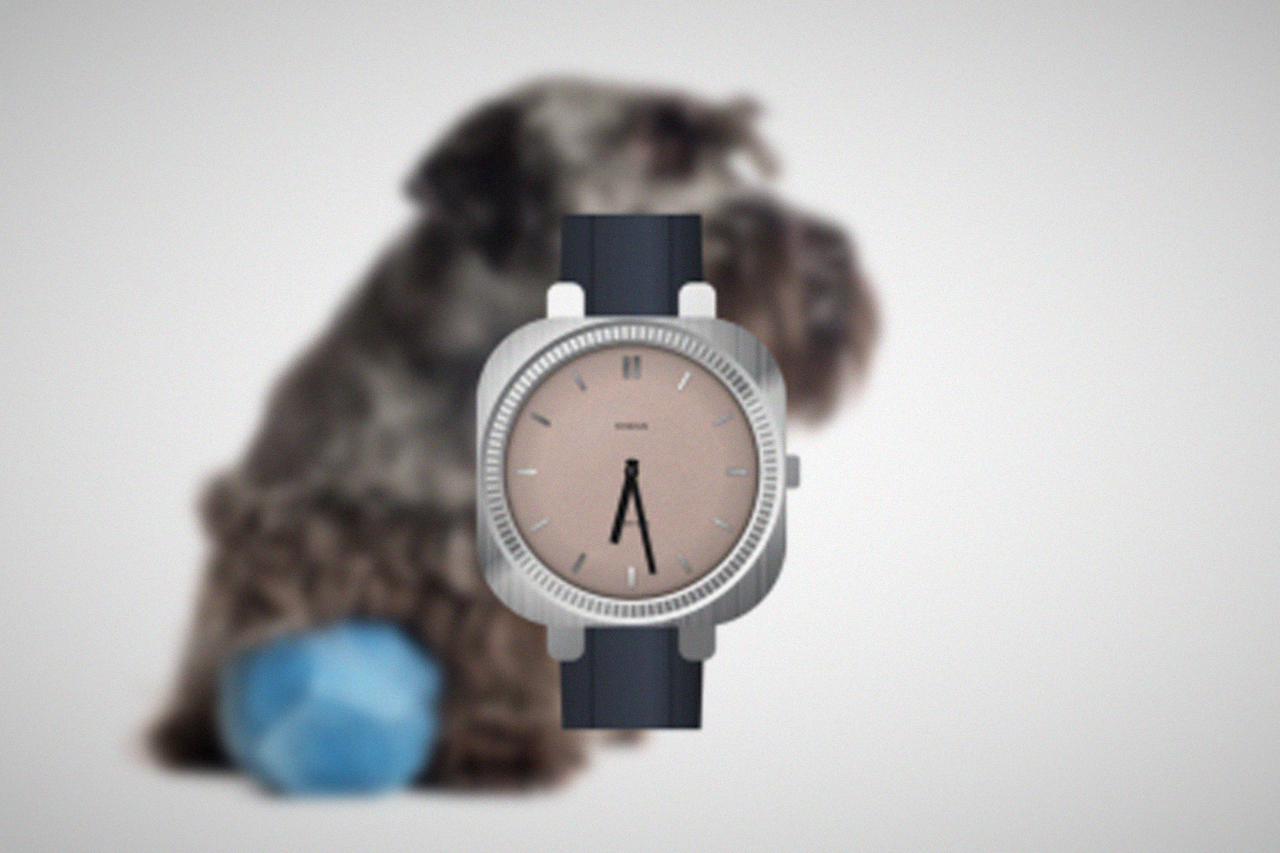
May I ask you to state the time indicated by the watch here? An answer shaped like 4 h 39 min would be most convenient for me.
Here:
6 h 28 min
